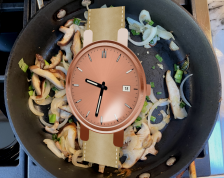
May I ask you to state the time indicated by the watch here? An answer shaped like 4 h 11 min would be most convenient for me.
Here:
9 h 32 min
